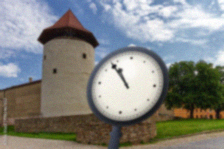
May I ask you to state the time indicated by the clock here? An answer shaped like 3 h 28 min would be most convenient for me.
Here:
10 h 53 min
